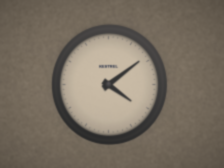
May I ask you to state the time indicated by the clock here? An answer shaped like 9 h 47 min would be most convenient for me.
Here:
4 h 09 min
